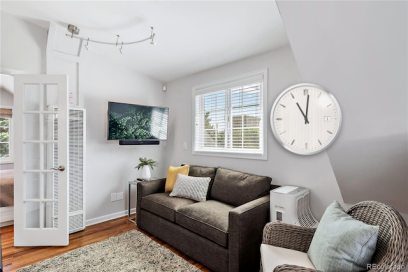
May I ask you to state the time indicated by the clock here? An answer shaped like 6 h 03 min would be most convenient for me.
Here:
11 h 01 min
